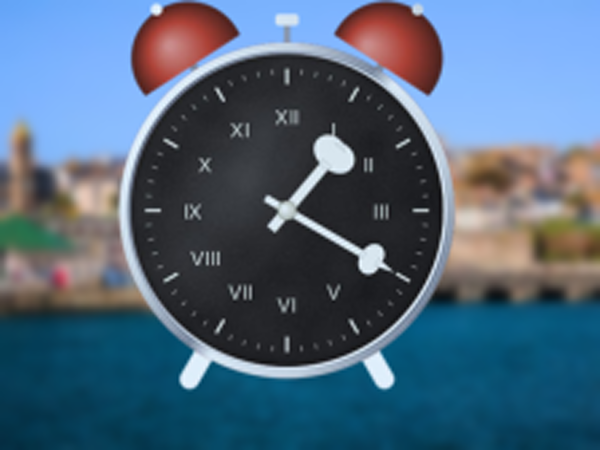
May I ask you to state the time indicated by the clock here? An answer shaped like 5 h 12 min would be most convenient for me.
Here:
1 h 20 min
